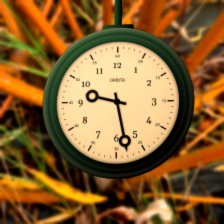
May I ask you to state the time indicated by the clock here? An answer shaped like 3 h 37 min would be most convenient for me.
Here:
9 h 28 min
